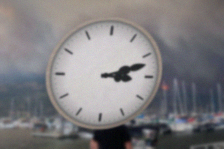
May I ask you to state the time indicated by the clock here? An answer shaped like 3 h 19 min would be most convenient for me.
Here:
3 h 12 min
